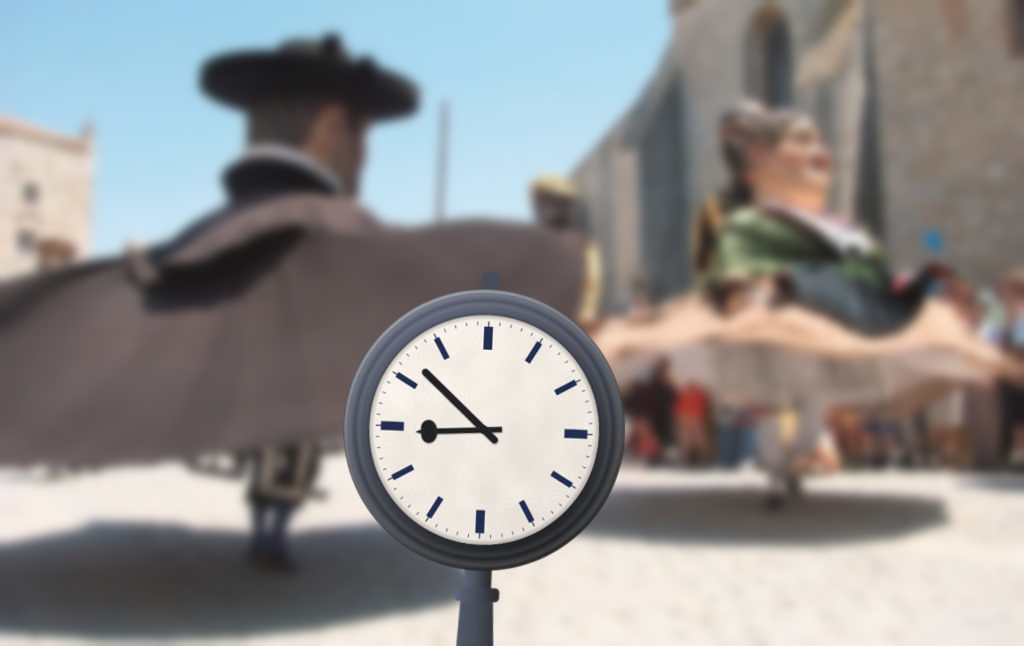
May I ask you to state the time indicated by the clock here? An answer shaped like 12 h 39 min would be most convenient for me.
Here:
8 h 52 min
